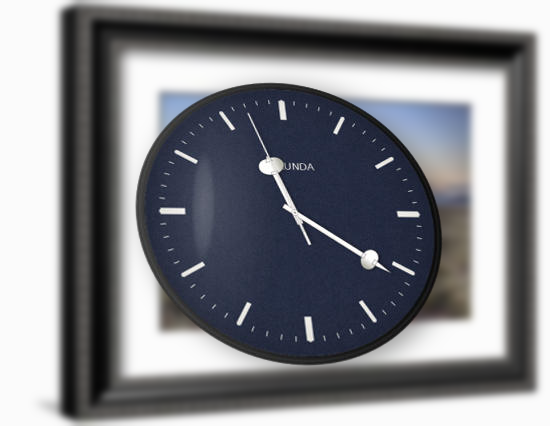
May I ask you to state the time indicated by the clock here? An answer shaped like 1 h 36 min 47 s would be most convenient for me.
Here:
11 h 20 min 57 s
